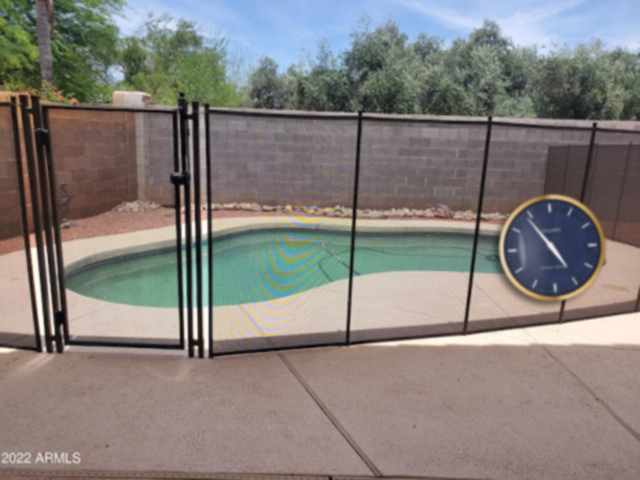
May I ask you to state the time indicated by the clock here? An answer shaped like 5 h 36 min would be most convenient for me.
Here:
4 h 54 min
